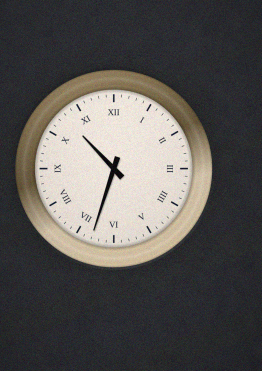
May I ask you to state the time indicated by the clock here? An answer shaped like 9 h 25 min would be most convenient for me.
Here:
10 h 33 min
